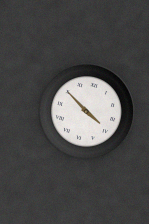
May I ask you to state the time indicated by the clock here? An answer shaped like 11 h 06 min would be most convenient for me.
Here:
3 h 50 min
